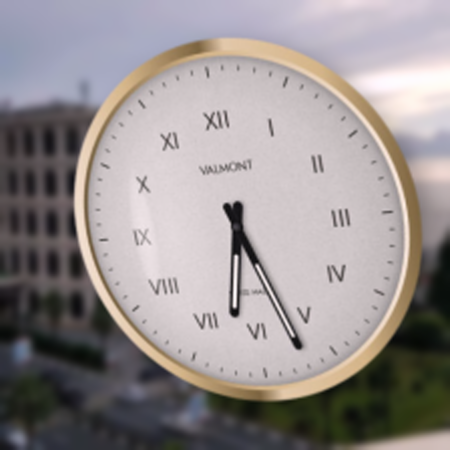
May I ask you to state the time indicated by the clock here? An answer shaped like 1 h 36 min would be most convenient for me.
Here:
6 h 27 min
